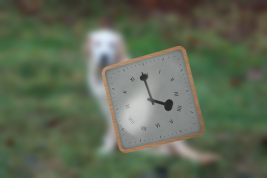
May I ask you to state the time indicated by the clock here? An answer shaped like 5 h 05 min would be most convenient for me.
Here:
3 h 59 min
